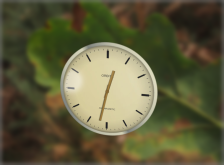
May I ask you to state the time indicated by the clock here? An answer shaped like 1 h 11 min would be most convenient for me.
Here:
12 h 32 min
